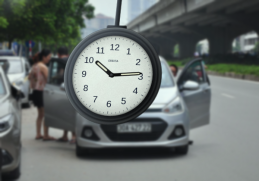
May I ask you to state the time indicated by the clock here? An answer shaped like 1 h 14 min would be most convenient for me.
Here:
10 h 14 min
